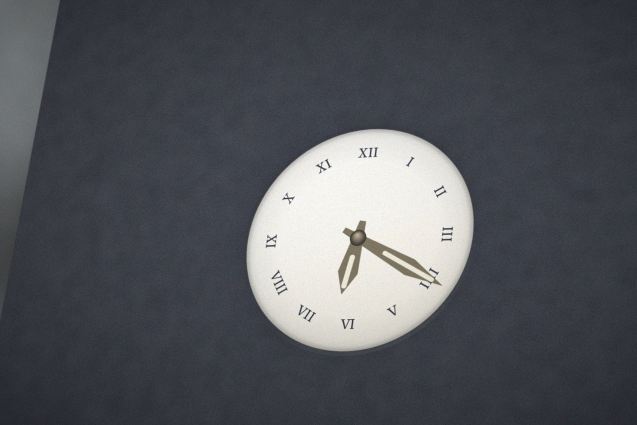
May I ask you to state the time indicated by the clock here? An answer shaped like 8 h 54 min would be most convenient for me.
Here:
6 h 20 min
